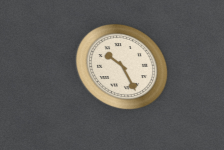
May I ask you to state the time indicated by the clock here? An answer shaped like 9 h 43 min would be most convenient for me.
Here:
10 h 27 min
